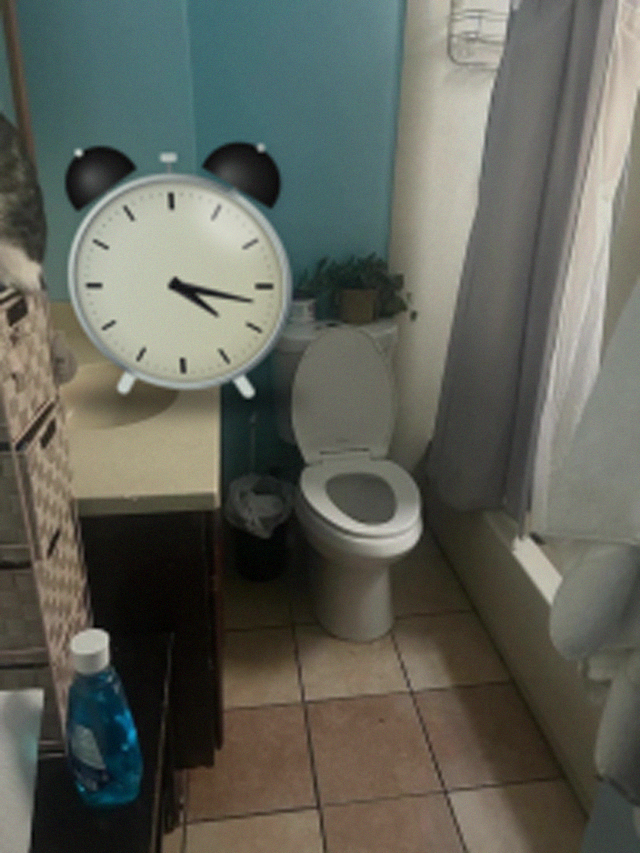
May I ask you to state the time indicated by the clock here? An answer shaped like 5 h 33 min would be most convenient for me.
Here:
4 h 17 min
